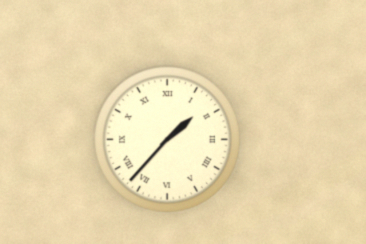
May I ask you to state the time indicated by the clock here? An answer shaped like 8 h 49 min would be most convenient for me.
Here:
1 h 37 min
